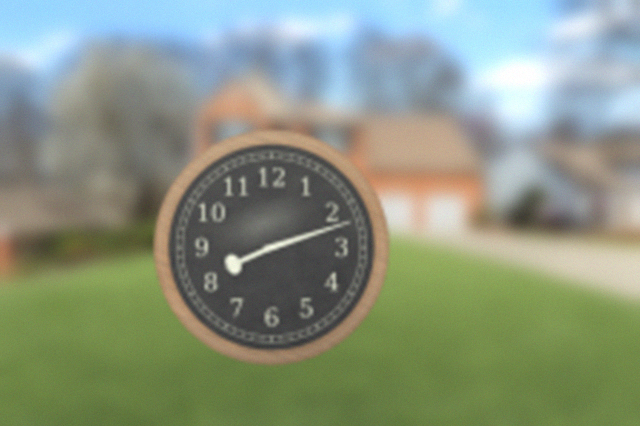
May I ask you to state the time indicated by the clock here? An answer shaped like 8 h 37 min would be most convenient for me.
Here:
8 h 12 min
